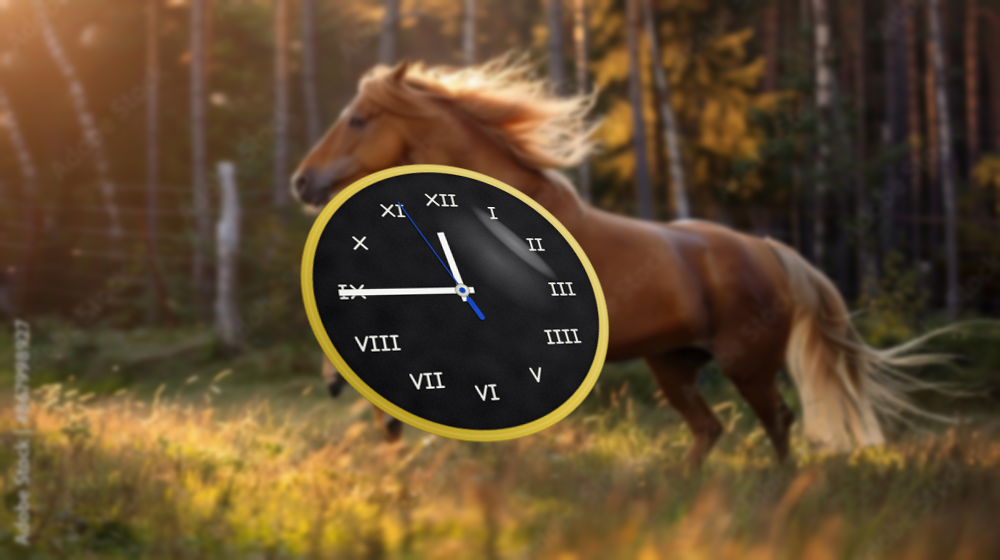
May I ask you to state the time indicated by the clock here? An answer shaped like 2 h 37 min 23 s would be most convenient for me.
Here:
11 h 44 min 56 s
